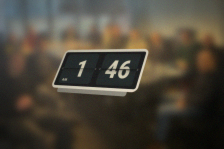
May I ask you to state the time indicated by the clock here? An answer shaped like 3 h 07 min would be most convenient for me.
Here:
1 h 46 min
